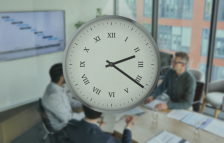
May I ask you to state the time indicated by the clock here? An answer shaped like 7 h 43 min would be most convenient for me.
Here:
2 h 21 min
